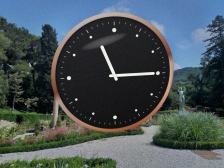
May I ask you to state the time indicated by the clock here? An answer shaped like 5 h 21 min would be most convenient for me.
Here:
11 h 15 min
